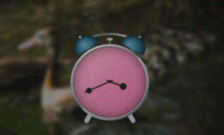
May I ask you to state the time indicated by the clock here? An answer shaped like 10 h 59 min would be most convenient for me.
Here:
3 h 41 min
